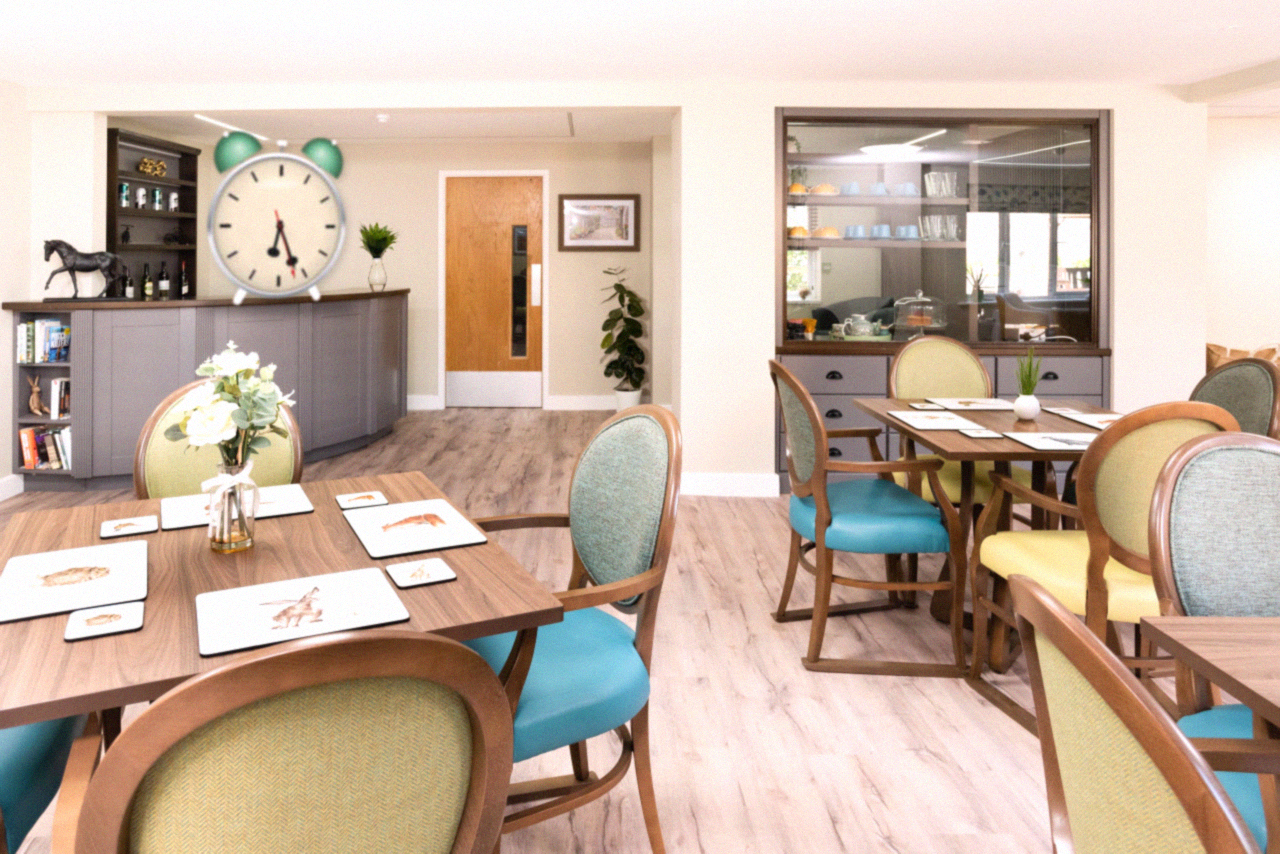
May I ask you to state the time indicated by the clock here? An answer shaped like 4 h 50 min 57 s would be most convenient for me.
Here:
6 h 26 min 27 s
